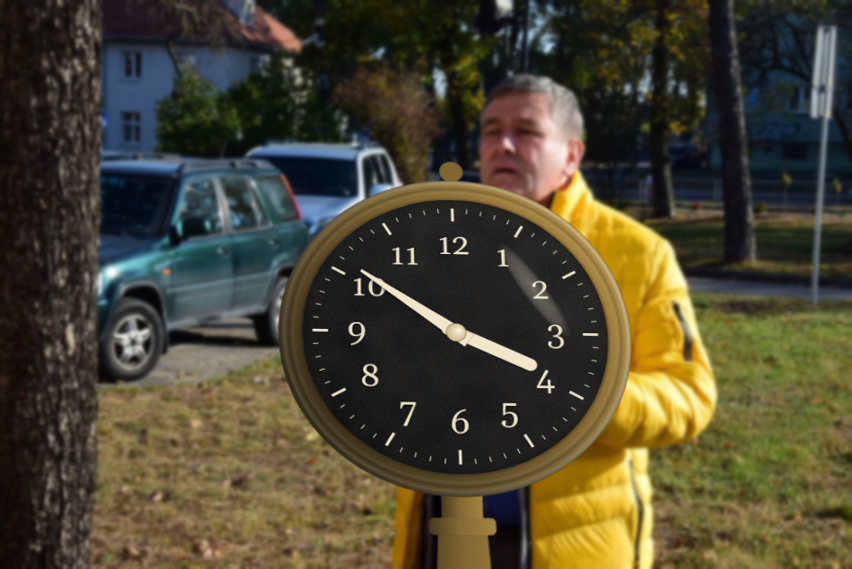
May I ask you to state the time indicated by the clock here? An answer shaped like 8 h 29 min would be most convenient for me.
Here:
3 h 51 min
